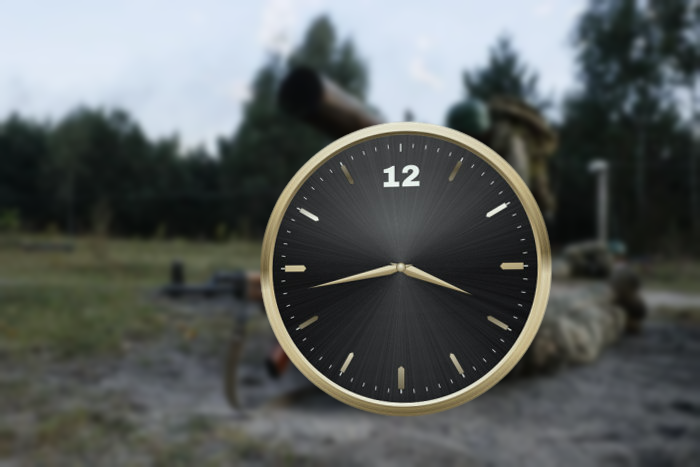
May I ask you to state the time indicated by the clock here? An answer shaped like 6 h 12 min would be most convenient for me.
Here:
3 h 43 min
